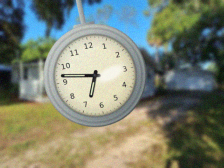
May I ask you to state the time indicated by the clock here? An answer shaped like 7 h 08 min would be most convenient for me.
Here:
6 h 47 min
